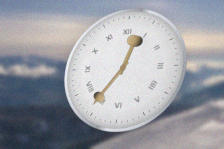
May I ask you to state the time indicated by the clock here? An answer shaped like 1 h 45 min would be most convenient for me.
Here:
12 h 36 min
